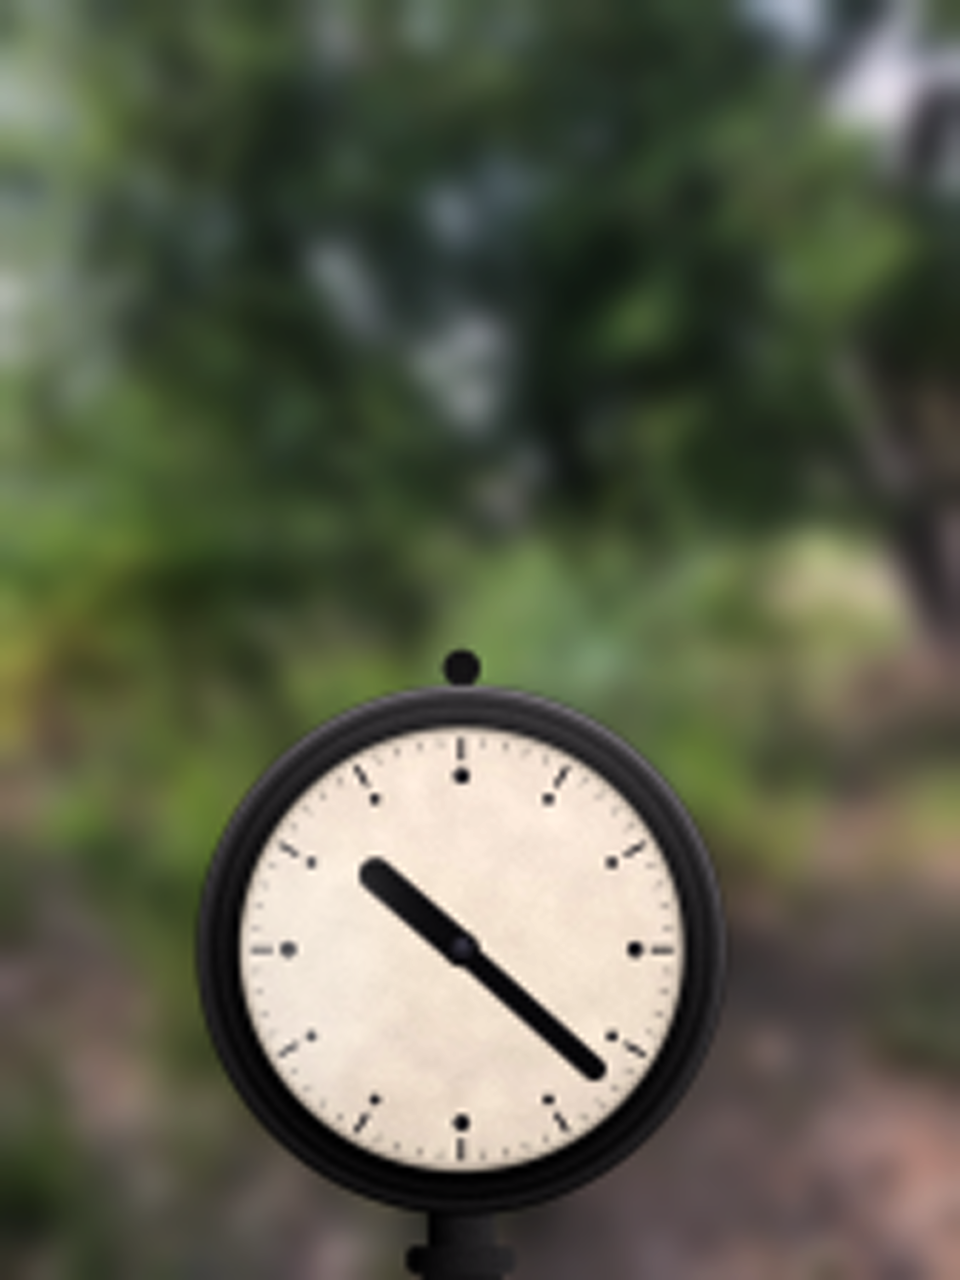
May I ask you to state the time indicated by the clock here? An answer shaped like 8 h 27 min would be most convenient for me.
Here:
10 h 22 min
